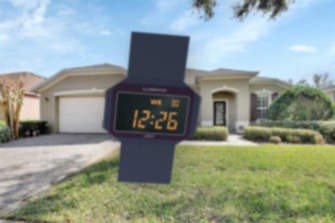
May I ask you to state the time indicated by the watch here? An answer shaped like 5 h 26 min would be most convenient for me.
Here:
12 h 26 min
